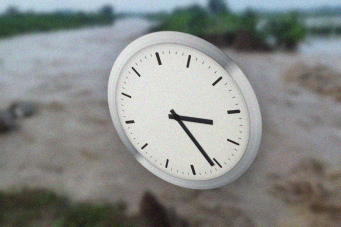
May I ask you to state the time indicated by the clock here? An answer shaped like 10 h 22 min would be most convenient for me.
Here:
3 h 26 min
